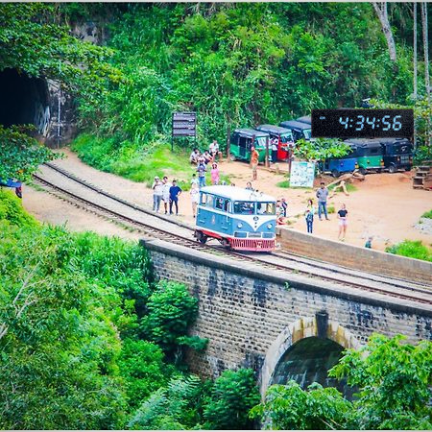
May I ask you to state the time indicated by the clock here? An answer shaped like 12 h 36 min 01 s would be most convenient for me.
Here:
4 h 34 min 56 s
